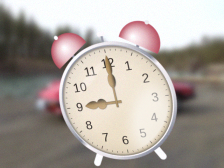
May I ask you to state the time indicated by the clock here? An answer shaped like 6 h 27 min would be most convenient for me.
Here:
9 h 00 min
